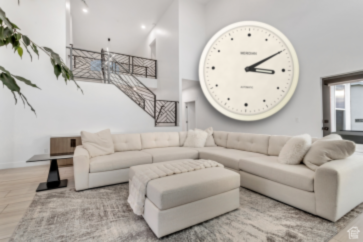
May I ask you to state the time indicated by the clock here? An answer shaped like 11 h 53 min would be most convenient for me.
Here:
3 h 10 min
